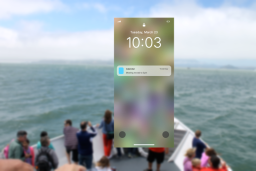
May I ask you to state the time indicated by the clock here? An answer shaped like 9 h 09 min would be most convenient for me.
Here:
10 h 03 min
